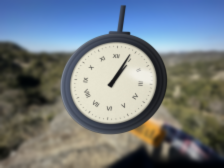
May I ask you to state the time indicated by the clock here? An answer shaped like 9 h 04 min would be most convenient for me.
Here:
1 h 04 min
